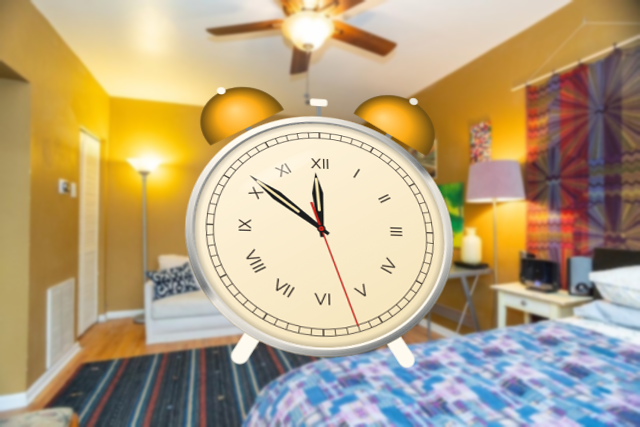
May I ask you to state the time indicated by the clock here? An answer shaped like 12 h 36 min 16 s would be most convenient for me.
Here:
11 h 51 min 27 s
